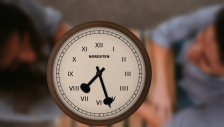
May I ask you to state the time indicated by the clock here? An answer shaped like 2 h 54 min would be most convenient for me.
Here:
7 h 27 min
